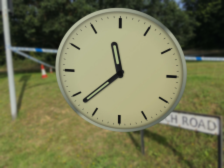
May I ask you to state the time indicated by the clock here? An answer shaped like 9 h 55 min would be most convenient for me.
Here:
11 h 38 min
